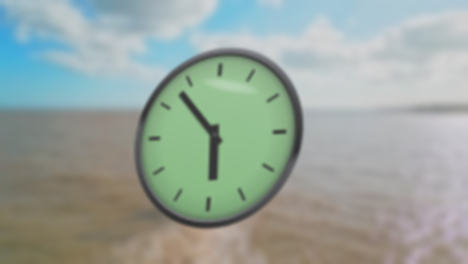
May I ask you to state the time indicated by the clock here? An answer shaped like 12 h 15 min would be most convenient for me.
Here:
5 h 53 min
